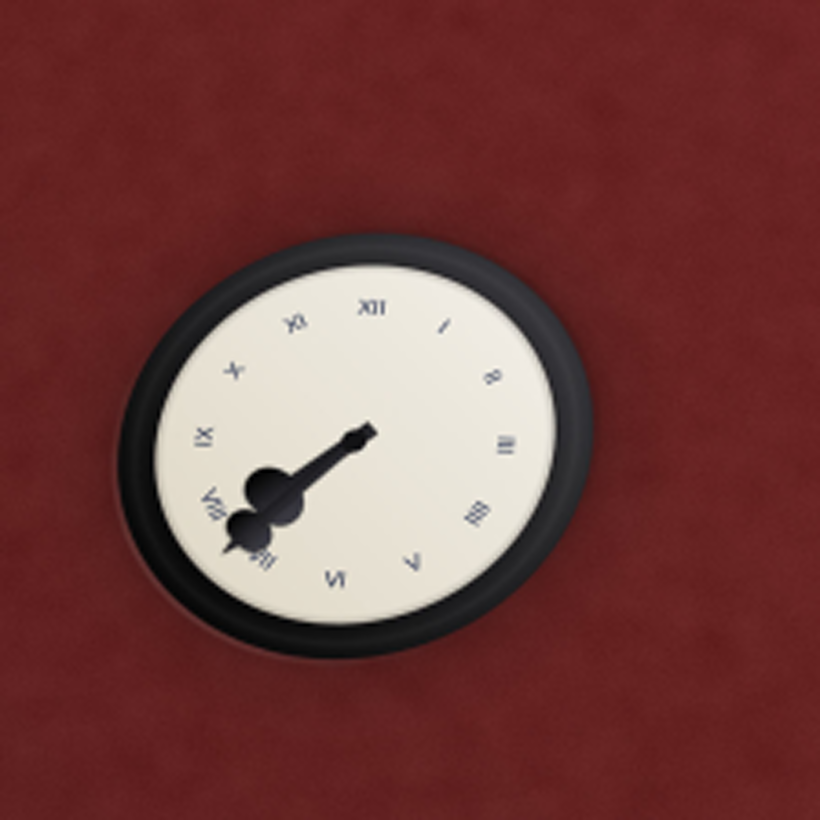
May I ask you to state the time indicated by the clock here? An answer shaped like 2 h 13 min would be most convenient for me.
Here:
7 h 37 min
